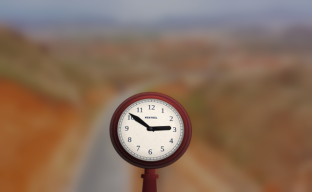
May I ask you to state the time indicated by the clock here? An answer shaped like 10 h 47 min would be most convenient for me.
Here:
2 h 51 min
